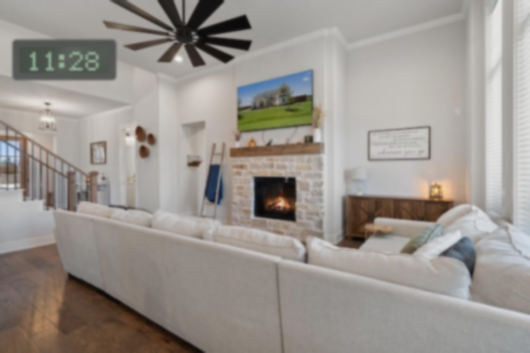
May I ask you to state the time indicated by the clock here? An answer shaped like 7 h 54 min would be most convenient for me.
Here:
11 h 28 min
